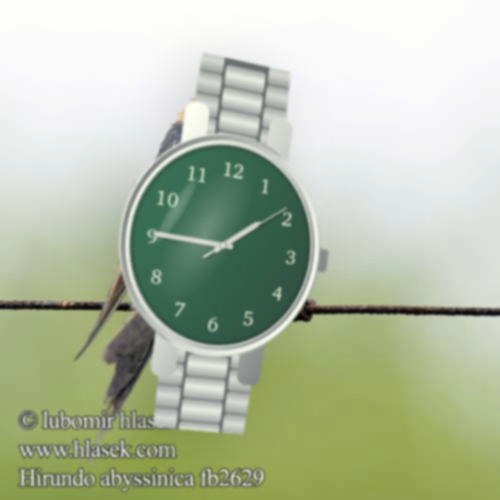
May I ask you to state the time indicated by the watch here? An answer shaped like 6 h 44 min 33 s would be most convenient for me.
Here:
1 h 45 min 09 s
